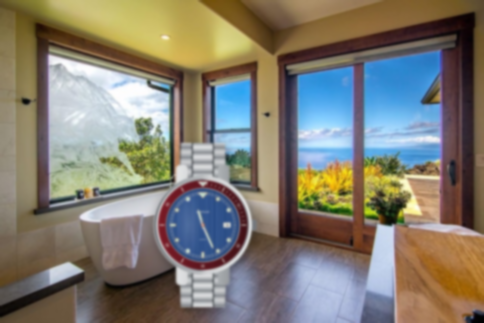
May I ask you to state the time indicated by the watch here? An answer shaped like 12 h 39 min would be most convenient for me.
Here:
11 h 26 min
